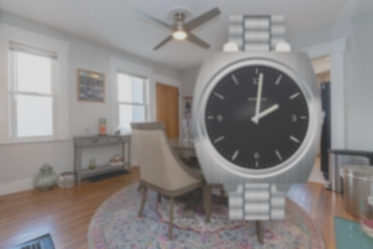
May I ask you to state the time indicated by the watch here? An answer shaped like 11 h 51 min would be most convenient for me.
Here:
2 h 01 min
